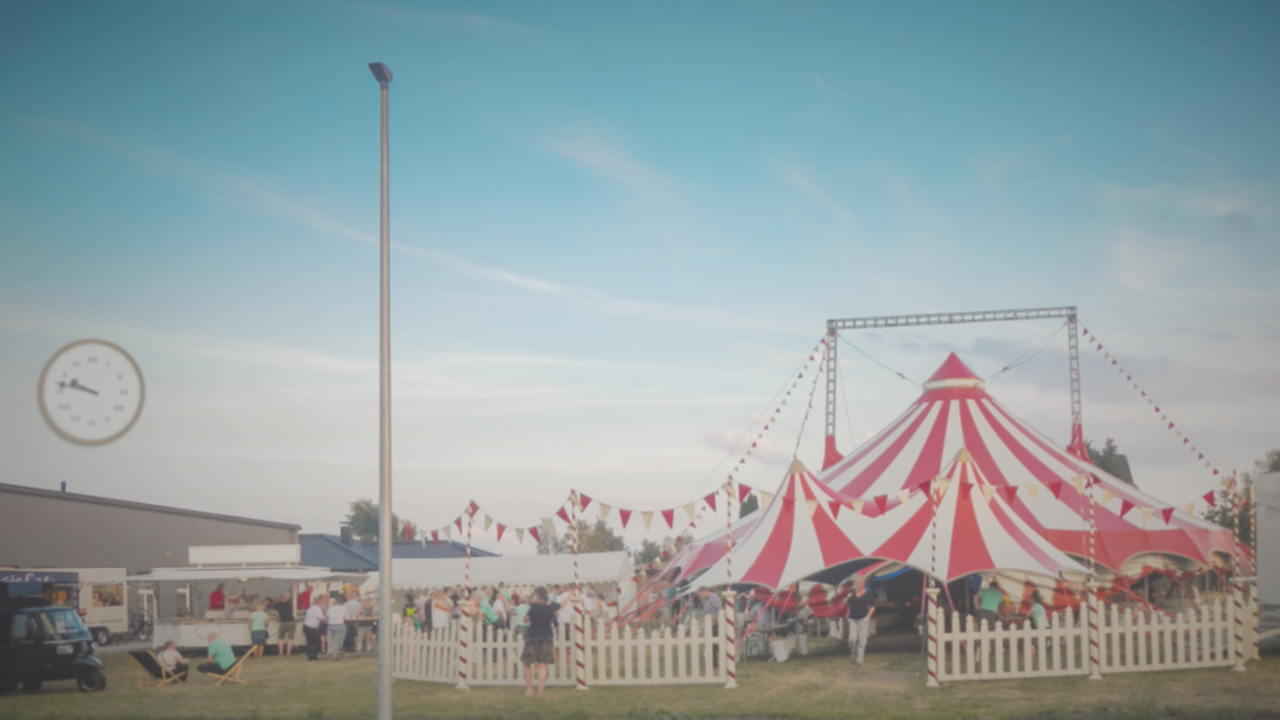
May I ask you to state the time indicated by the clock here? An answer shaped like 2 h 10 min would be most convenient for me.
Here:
9 h 47 min
